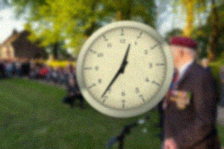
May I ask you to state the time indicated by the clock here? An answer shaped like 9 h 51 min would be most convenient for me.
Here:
12 h 36 min
